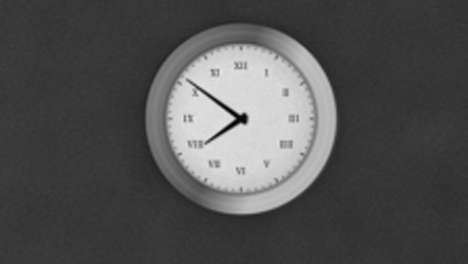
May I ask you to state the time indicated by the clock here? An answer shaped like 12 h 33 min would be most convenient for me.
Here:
7 h 51 min
